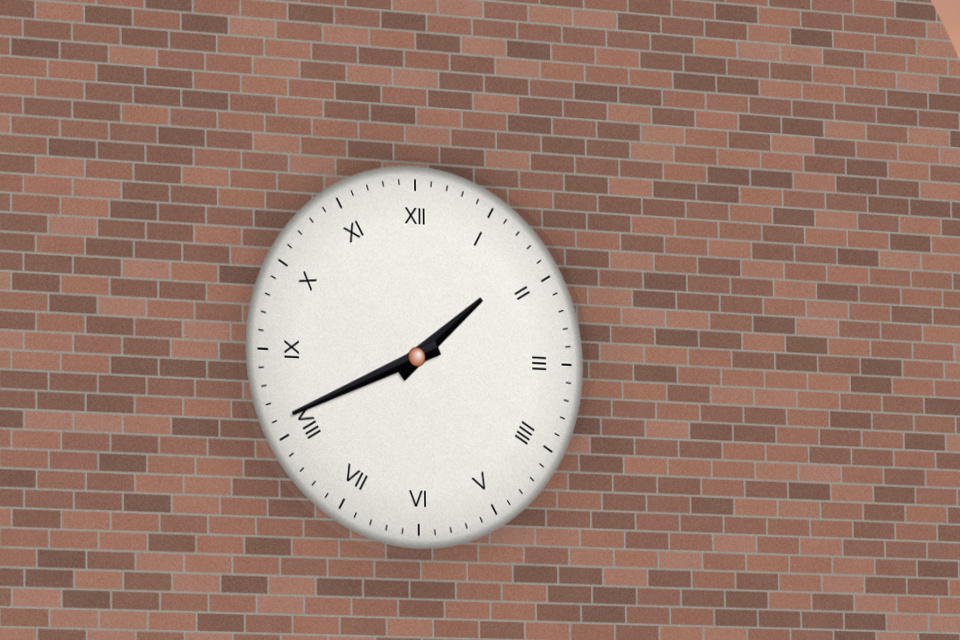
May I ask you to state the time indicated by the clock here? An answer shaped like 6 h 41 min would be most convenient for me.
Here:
1 h 41 min
